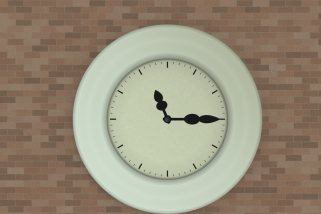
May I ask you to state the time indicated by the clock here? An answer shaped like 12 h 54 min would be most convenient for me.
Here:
11 h 15 min
